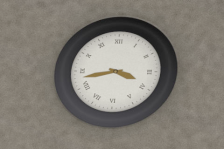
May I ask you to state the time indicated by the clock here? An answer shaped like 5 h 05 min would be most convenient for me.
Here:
3 h 43 min
